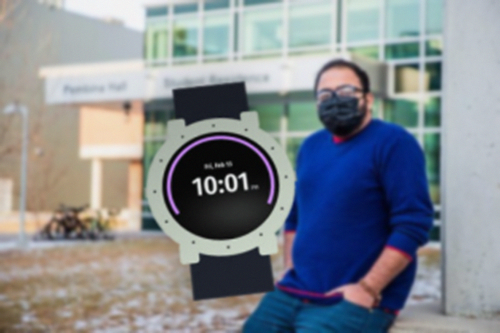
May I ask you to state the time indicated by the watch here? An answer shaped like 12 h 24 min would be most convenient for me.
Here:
10 h 01 min
